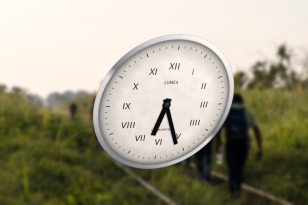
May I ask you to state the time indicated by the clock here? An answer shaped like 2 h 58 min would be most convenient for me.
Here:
6 h 26 min
